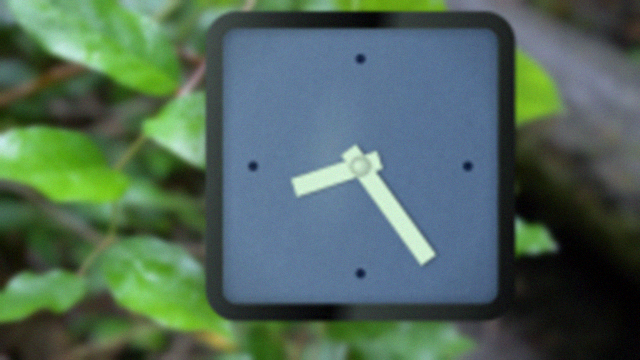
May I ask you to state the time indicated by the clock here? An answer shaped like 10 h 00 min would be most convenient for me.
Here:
8 h 24 min
